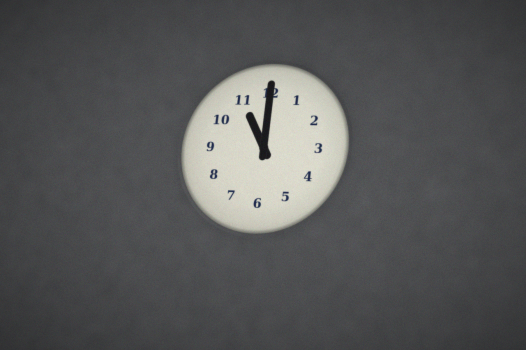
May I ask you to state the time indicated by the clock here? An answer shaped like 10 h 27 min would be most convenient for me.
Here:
11 h 00 min
